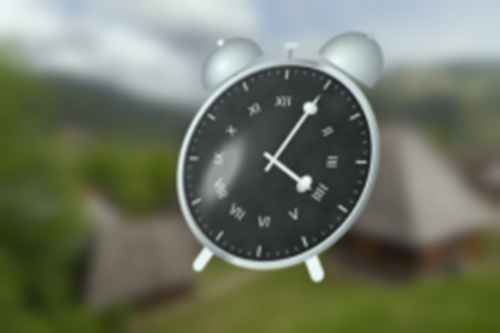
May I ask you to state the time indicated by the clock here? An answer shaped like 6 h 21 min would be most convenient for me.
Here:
4 h 05 min
